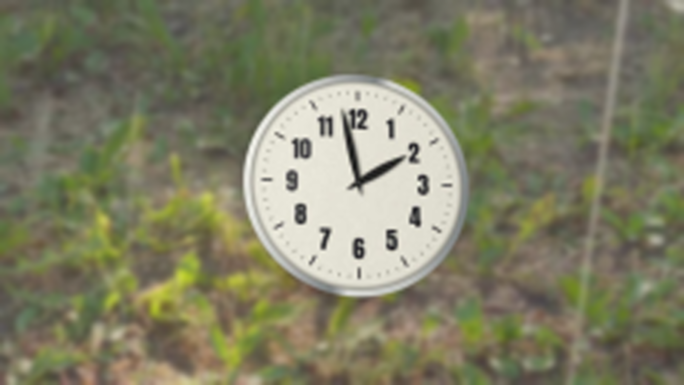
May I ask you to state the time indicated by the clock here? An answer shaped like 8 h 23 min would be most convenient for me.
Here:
1 h 58 min
